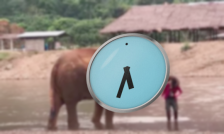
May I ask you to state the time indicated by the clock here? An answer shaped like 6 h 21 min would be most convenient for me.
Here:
5 h 33 min
